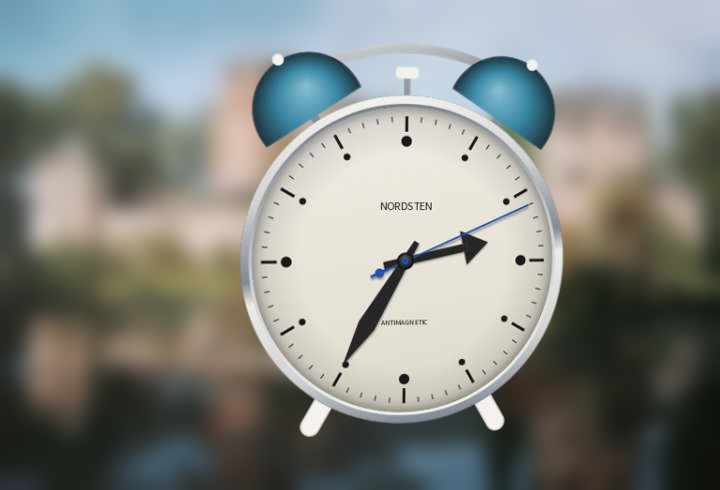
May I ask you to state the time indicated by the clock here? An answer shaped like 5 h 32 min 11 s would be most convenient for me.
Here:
2 h 35 min 11 s
